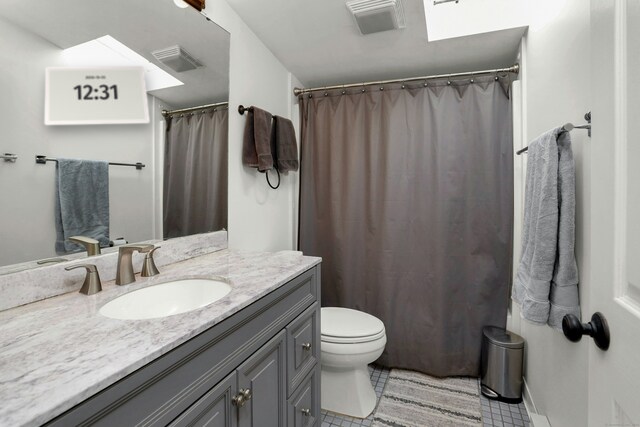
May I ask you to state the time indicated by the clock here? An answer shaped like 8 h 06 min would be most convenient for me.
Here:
12 h 31 min
